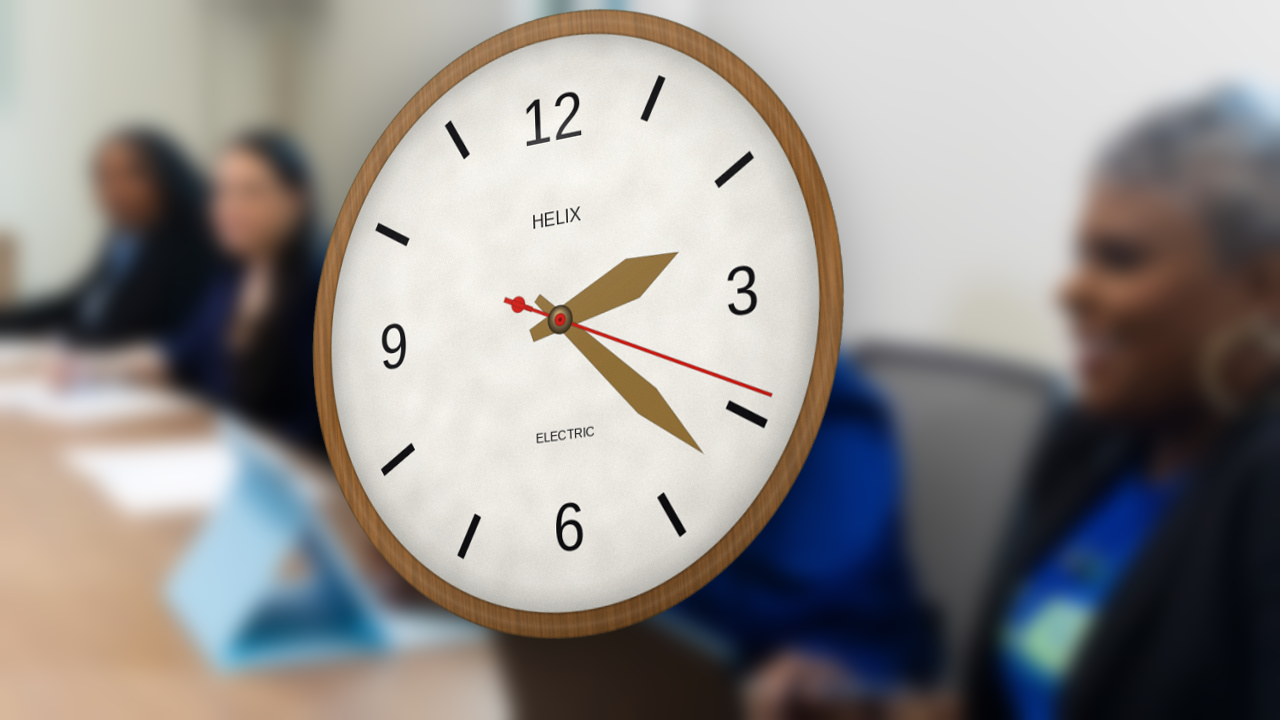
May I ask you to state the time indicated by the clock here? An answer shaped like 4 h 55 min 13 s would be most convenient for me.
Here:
2 h 22 min 19 s
